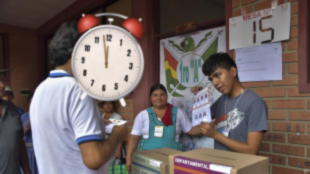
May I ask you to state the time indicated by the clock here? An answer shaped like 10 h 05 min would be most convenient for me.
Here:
11 h 58 min
